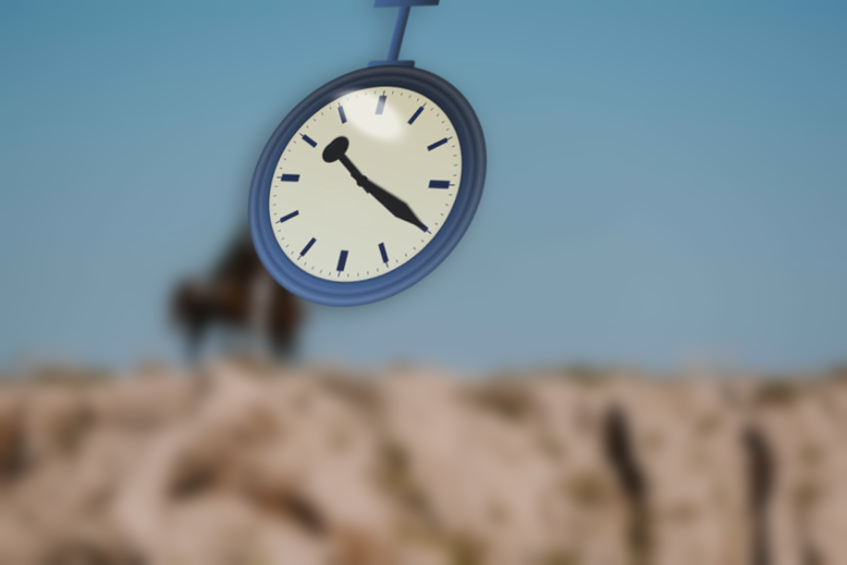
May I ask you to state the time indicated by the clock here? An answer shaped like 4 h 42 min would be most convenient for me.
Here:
10 h 20 min
